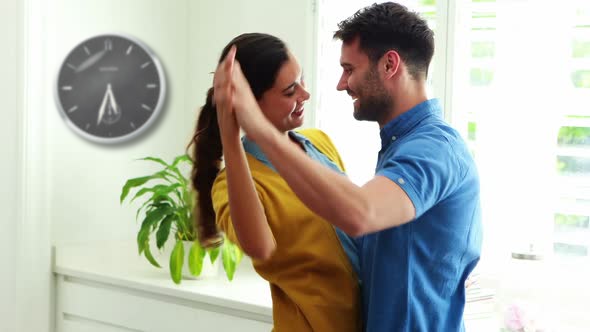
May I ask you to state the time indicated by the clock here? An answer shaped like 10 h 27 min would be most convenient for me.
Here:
5 h 33 min
